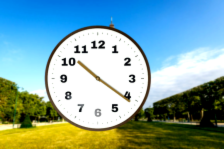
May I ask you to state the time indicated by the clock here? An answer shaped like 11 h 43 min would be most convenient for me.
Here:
10 h 21 min
